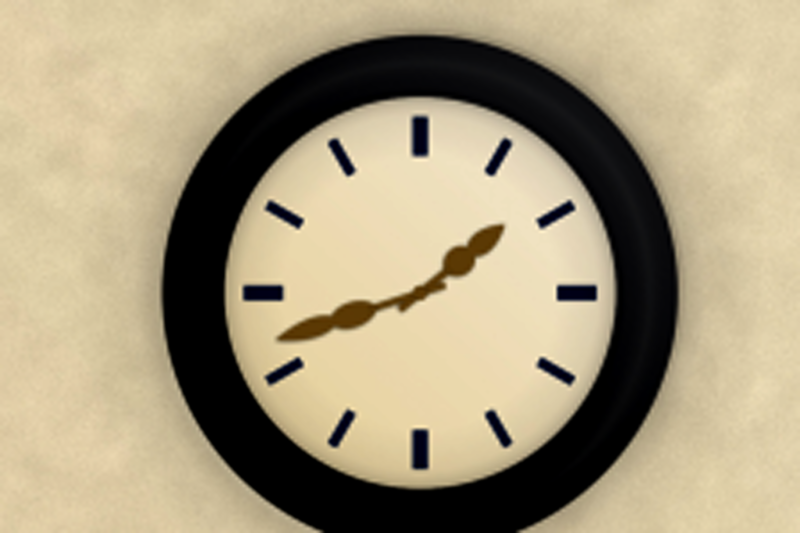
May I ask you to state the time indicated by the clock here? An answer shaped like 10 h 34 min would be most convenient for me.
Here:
1 h 42 min
